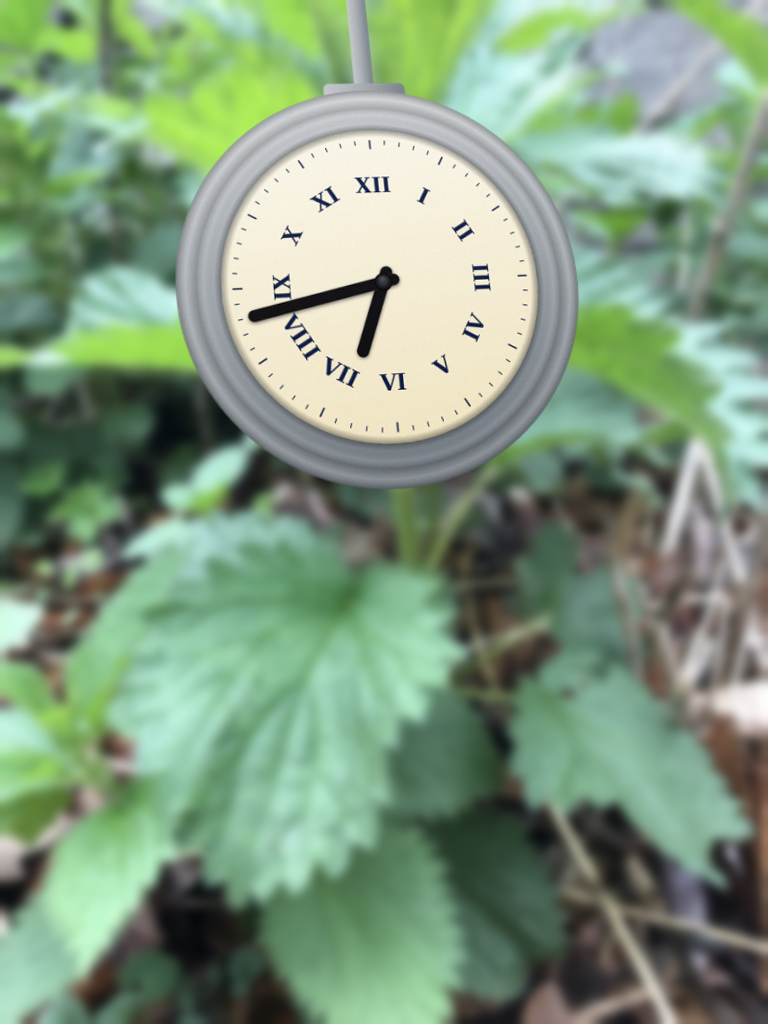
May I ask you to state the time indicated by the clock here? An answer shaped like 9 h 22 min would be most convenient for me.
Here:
6 h 43 min
